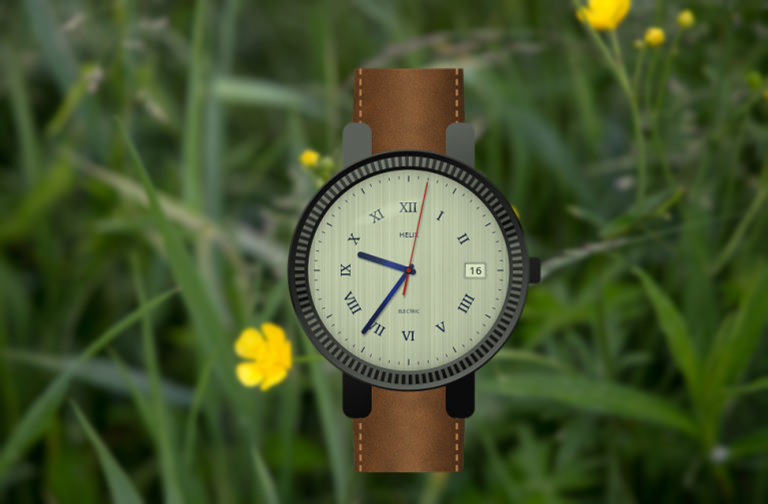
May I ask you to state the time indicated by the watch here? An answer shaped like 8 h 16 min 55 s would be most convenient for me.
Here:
9 h 36 min 02 s
